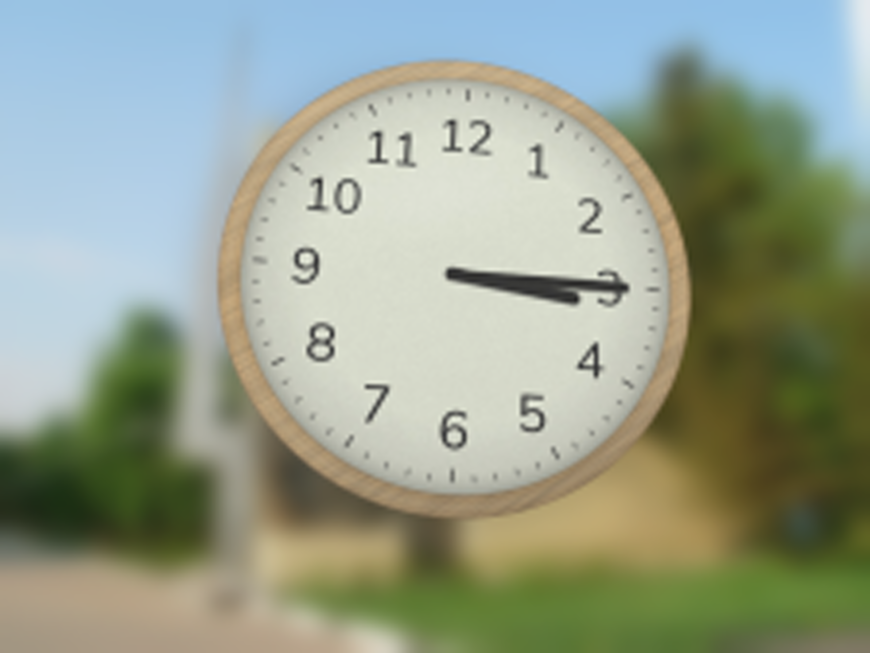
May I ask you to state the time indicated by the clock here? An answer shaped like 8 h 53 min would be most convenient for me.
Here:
3 h 15 min
